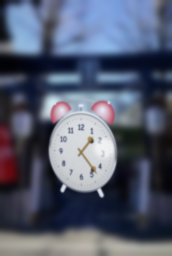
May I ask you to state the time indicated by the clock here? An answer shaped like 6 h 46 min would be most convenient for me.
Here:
1 h 23 min
